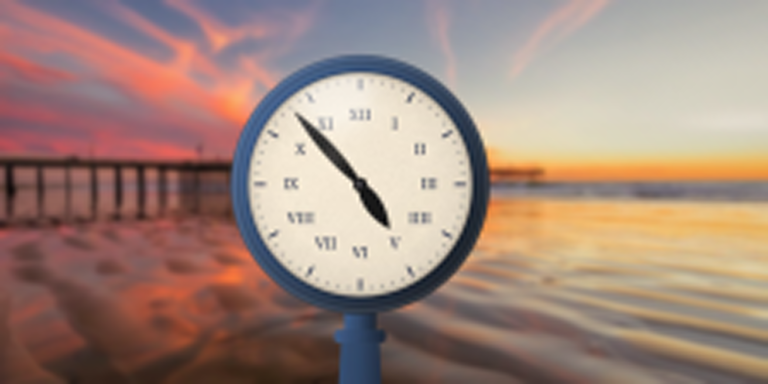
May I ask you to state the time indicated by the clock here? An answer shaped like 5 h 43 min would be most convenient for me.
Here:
4 h 53 min
